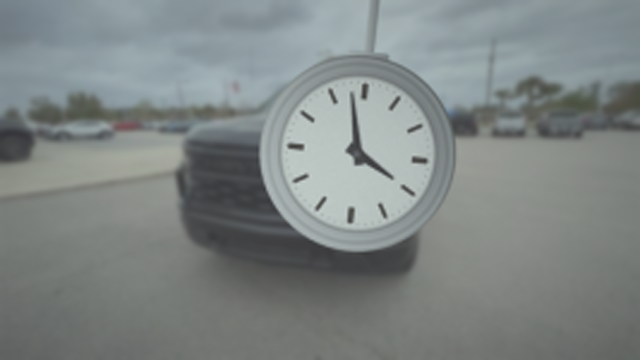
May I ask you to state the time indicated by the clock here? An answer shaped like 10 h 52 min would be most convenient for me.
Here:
3 h 58 min
